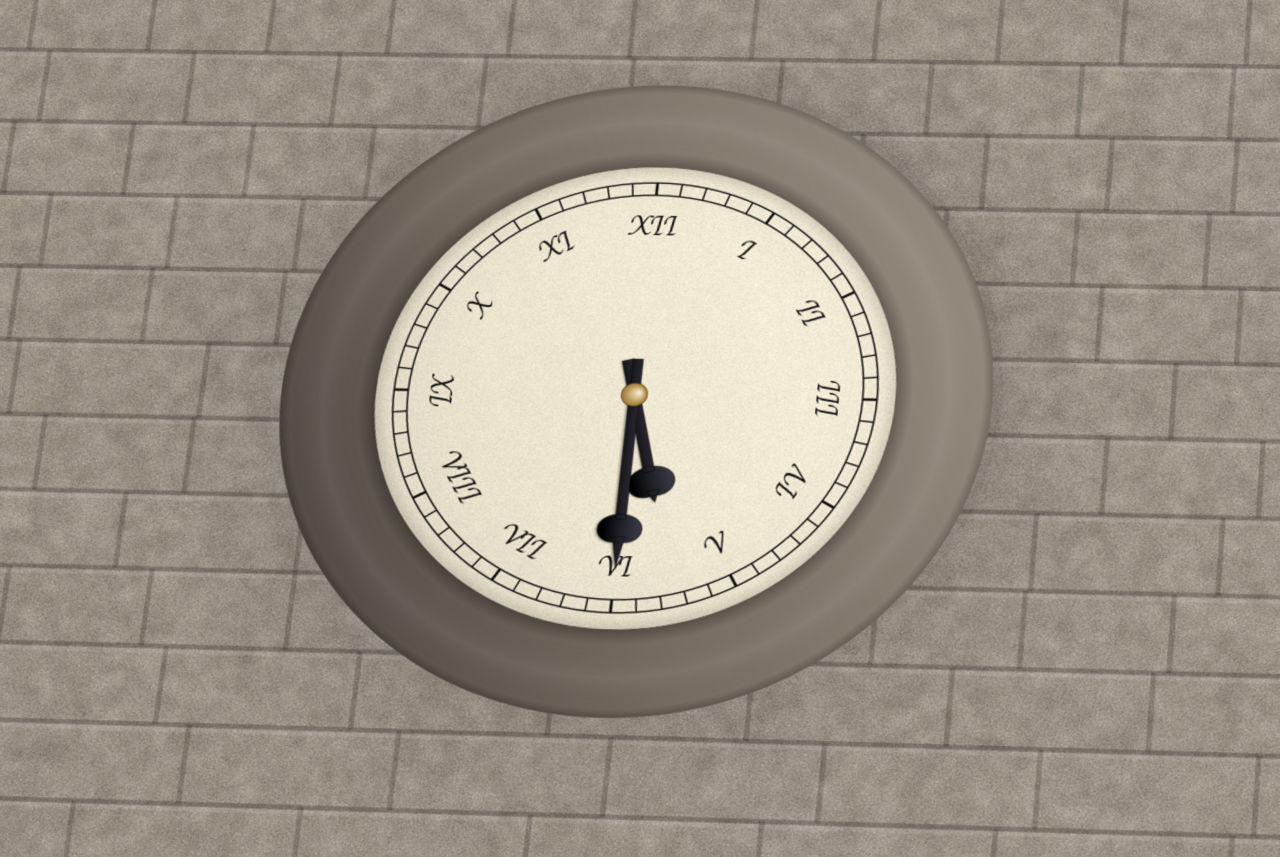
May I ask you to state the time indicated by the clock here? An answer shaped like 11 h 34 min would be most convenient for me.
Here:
5 h 30 min
